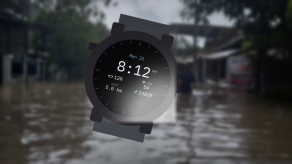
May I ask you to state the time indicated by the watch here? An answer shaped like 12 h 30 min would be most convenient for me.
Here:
8 h 12 min
